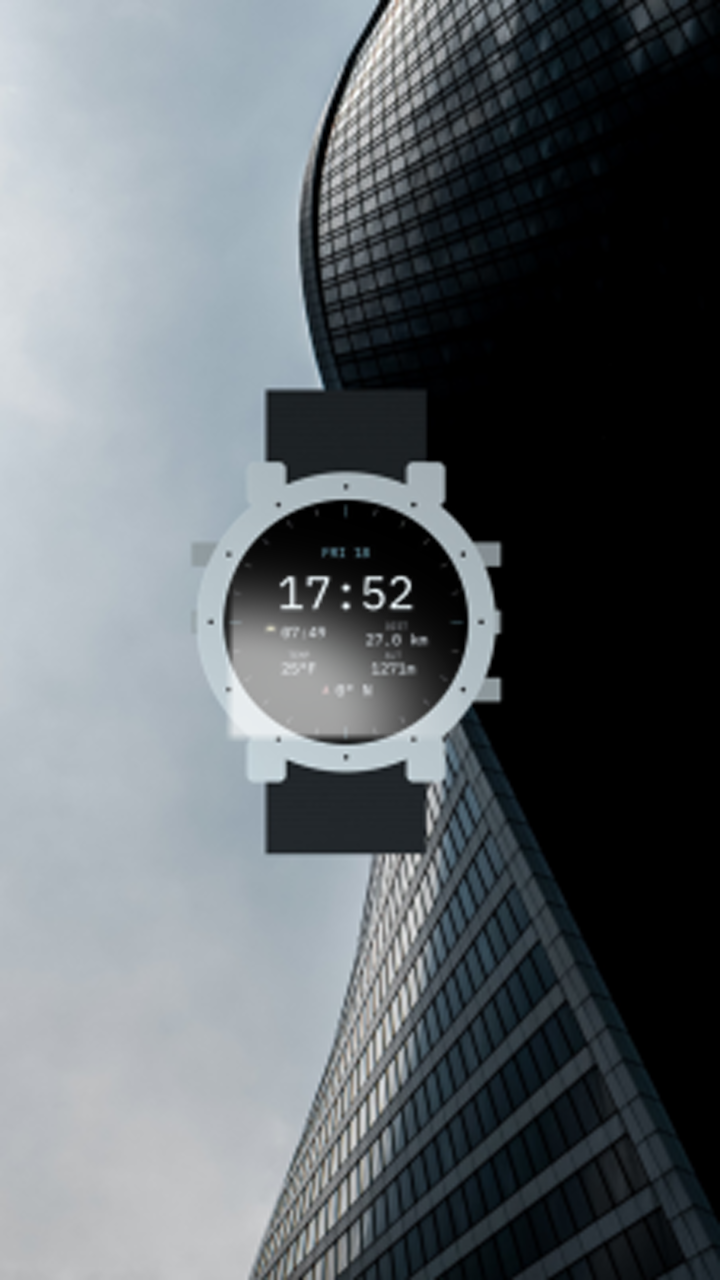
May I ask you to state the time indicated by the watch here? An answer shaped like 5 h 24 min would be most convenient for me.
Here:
17 h 52 min
